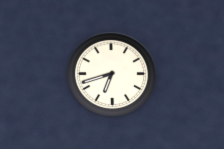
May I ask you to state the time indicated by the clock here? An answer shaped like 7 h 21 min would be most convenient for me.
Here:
6 h 42 min
